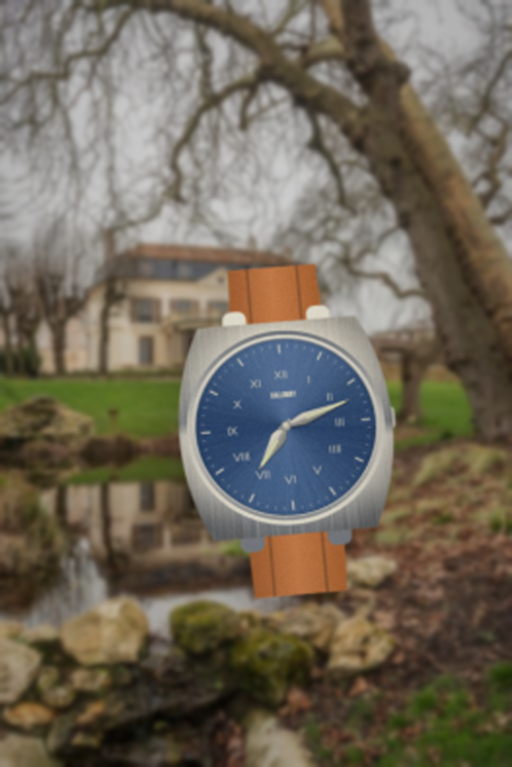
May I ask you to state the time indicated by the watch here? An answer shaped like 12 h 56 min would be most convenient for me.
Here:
7 h 12 min
